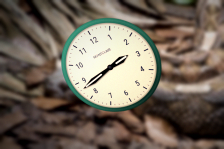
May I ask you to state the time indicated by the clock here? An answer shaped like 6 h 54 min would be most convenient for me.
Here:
2 h 43 min
